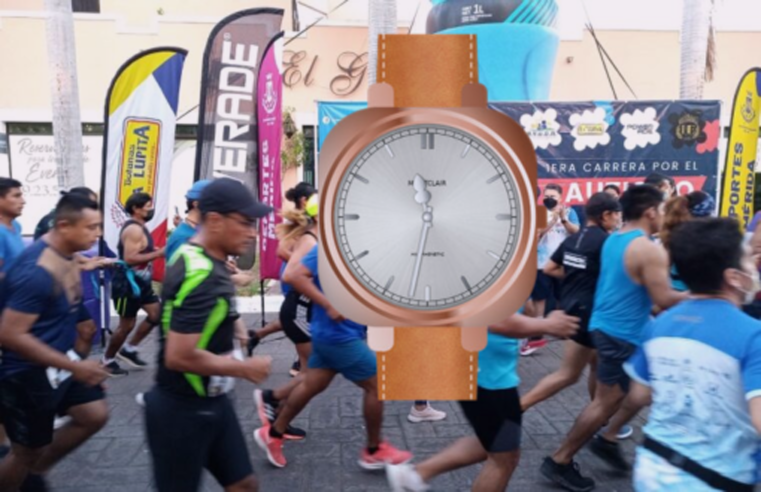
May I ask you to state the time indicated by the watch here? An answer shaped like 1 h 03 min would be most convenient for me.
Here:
11 h 32 min
